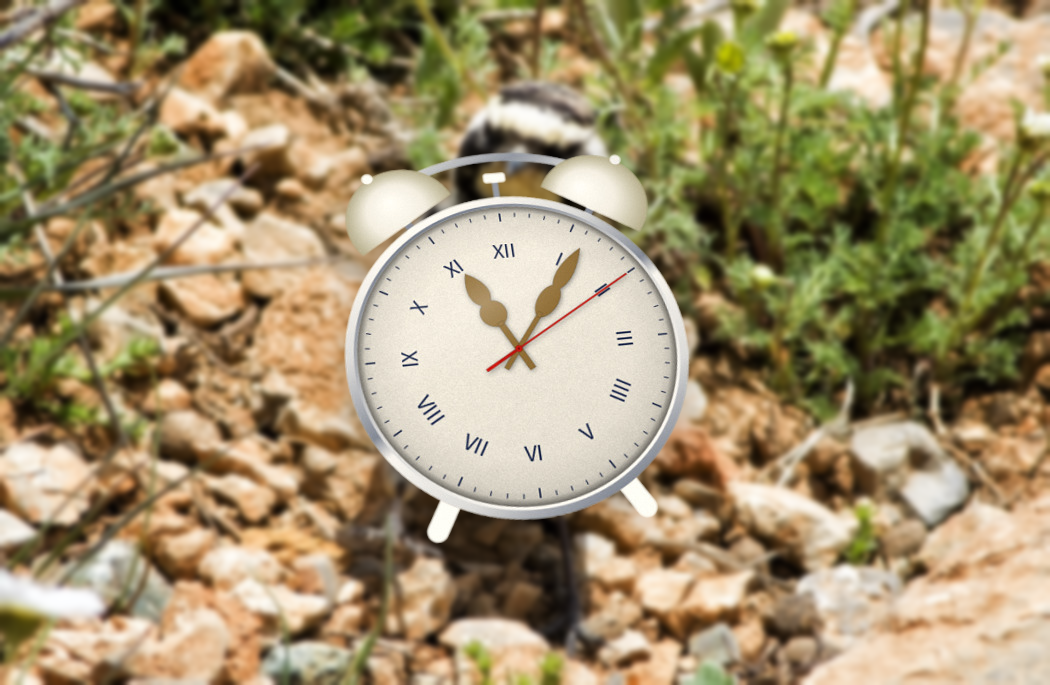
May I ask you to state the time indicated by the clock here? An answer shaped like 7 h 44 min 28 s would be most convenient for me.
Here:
11 h 06 min 10 s
